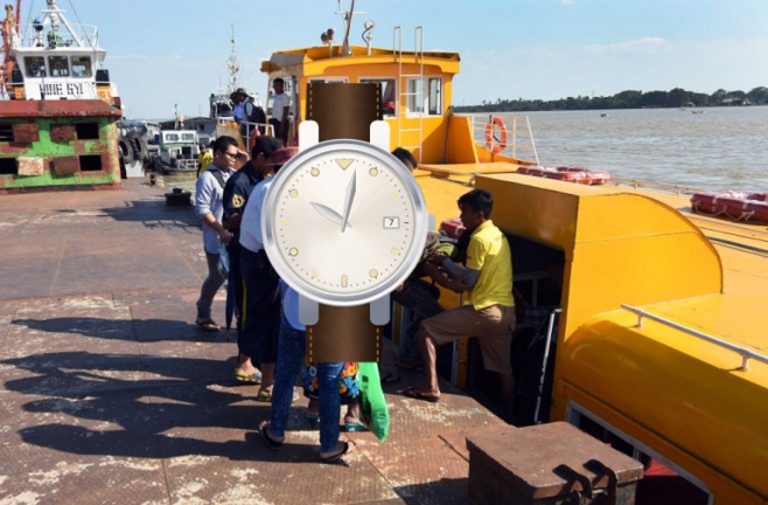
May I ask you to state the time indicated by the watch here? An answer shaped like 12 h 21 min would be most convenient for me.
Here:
10 h 02 min
